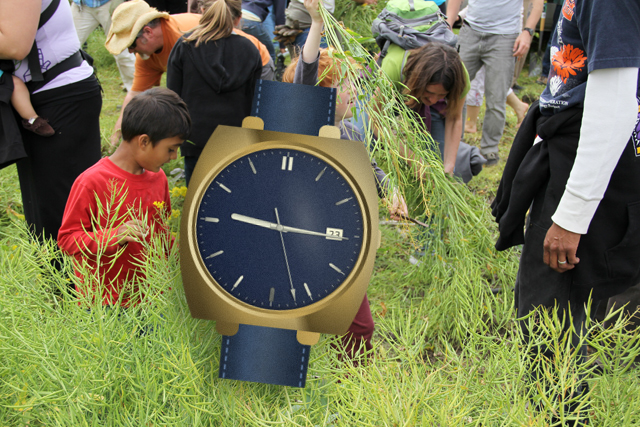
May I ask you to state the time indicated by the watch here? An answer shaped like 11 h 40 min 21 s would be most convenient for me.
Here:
9 h 15 min 27 s
